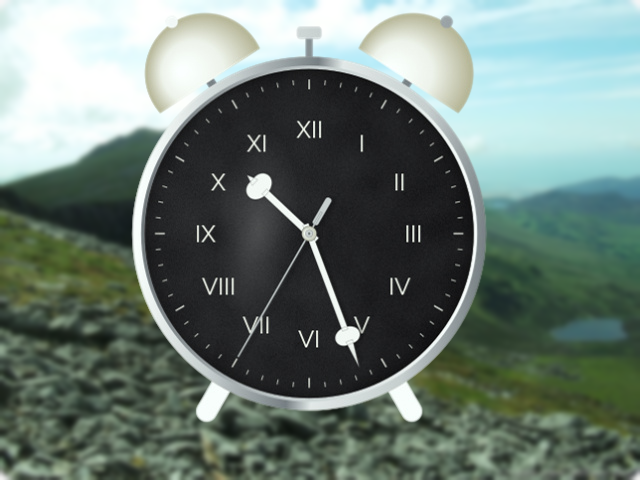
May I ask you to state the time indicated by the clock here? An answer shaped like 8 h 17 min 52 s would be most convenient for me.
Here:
10 h 26 min 35 s
